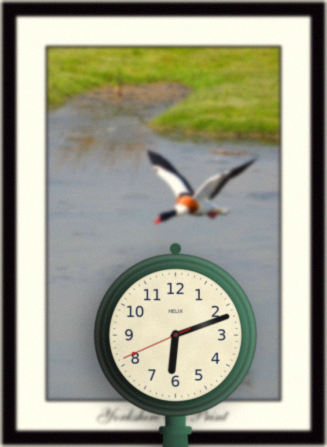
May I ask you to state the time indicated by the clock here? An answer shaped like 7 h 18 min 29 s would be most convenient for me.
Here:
6 h 11 min 41 s
